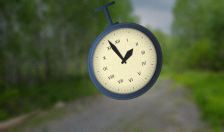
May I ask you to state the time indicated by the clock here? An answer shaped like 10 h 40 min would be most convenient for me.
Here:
1 h 57 min
